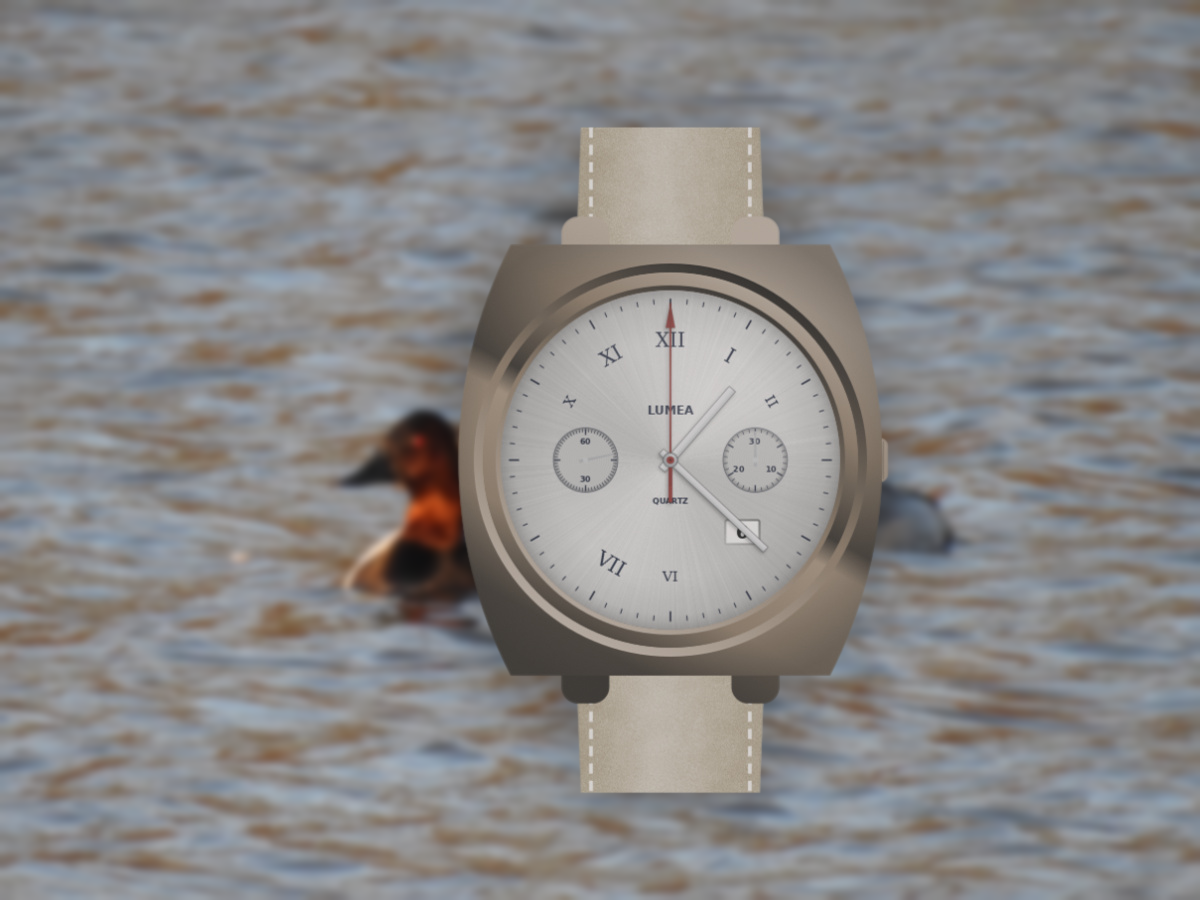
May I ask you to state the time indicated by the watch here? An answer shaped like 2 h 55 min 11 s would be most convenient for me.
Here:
1 h 22 min 13 s
